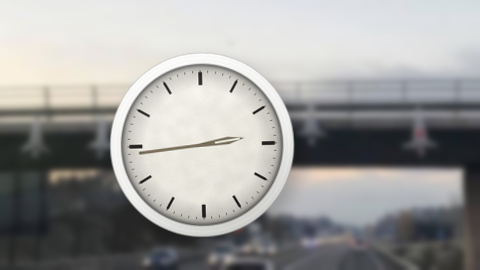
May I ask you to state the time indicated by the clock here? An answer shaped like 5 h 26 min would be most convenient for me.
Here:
2 h 44 min
